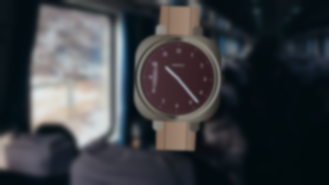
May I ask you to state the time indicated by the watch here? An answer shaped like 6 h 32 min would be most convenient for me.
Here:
10 h 23 min
